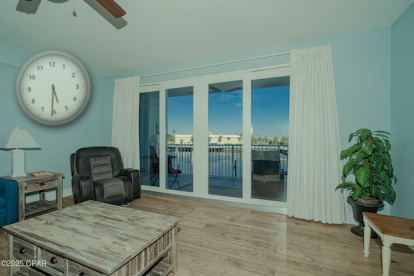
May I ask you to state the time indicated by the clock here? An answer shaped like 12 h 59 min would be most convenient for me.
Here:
5 h 31 min
